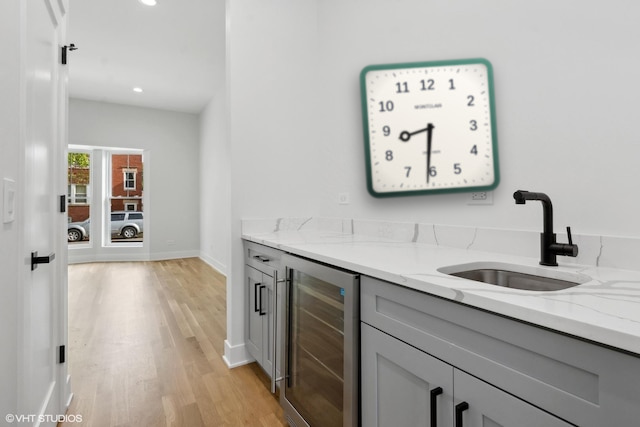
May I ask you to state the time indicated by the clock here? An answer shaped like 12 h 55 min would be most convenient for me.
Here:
8 h 31 min
